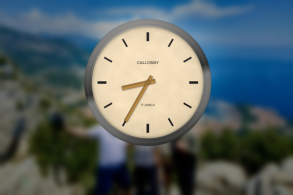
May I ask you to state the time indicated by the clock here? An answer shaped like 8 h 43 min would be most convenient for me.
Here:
8 h 35 min
